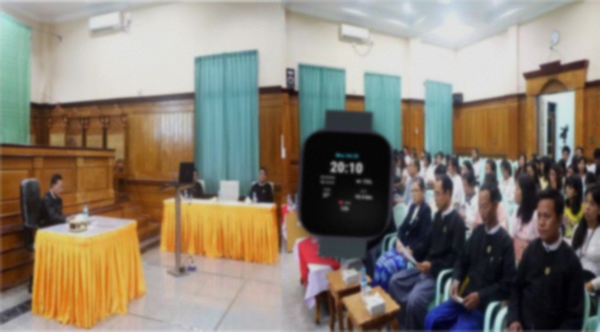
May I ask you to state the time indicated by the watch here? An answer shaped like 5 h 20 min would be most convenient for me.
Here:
20 h 10 min
